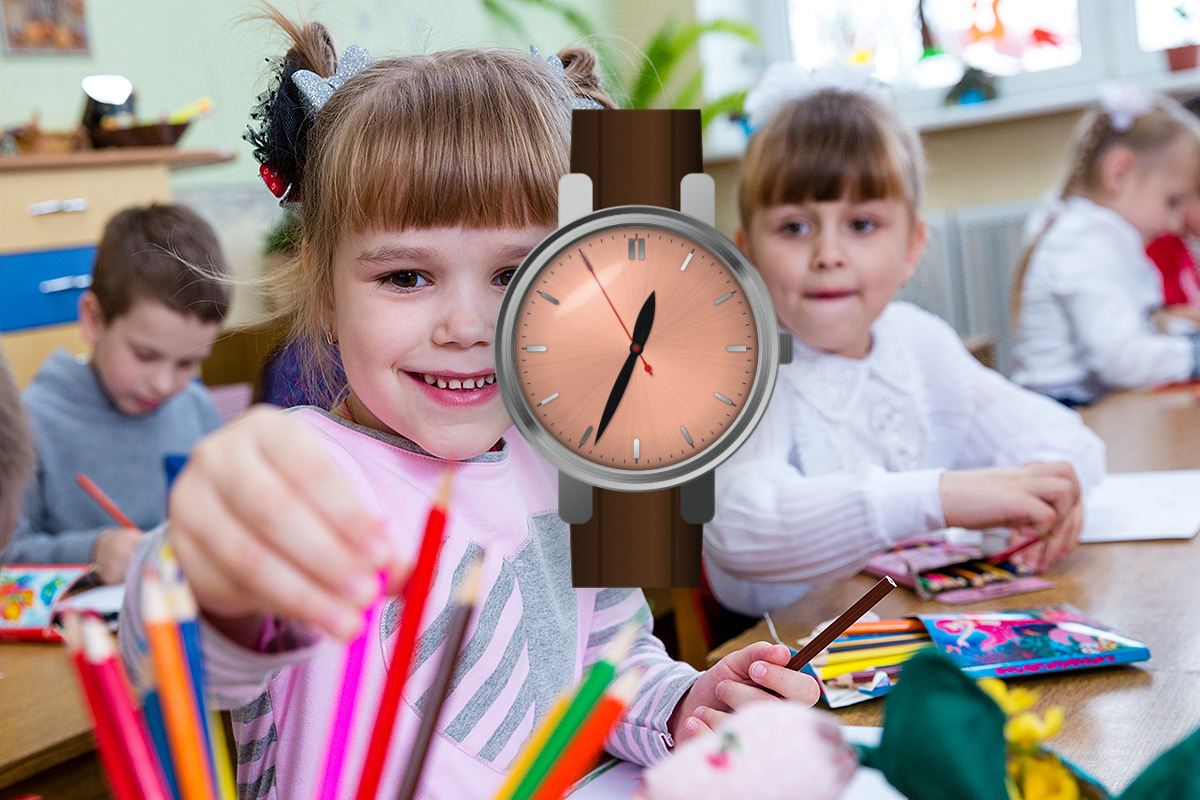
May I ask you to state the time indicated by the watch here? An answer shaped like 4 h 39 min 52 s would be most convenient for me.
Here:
12 h 33 min 55 s
